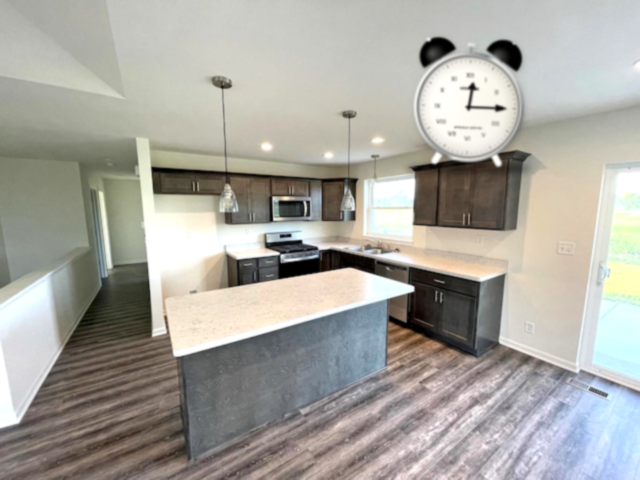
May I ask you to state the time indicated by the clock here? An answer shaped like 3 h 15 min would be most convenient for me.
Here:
12 h 15 min
